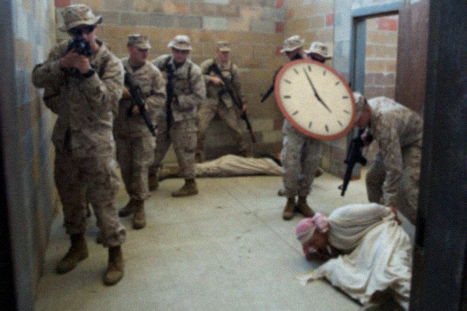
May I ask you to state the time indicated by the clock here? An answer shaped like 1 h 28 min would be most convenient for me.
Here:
4 h 58 min
